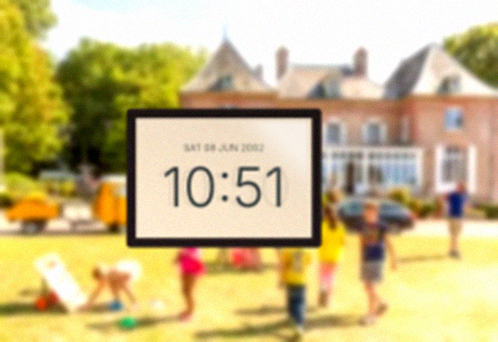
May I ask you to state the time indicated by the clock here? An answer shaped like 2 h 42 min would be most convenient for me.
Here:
10 h 51 min
